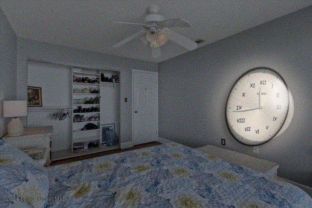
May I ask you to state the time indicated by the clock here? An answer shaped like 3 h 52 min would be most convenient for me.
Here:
11 h 44 min
